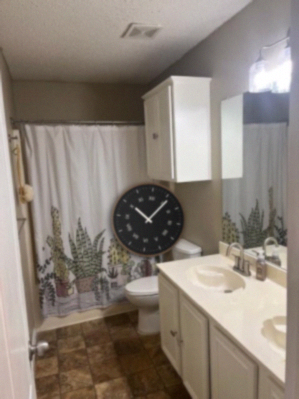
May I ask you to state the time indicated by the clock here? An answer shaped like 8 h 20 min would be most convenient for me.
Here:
10 h 06 min
